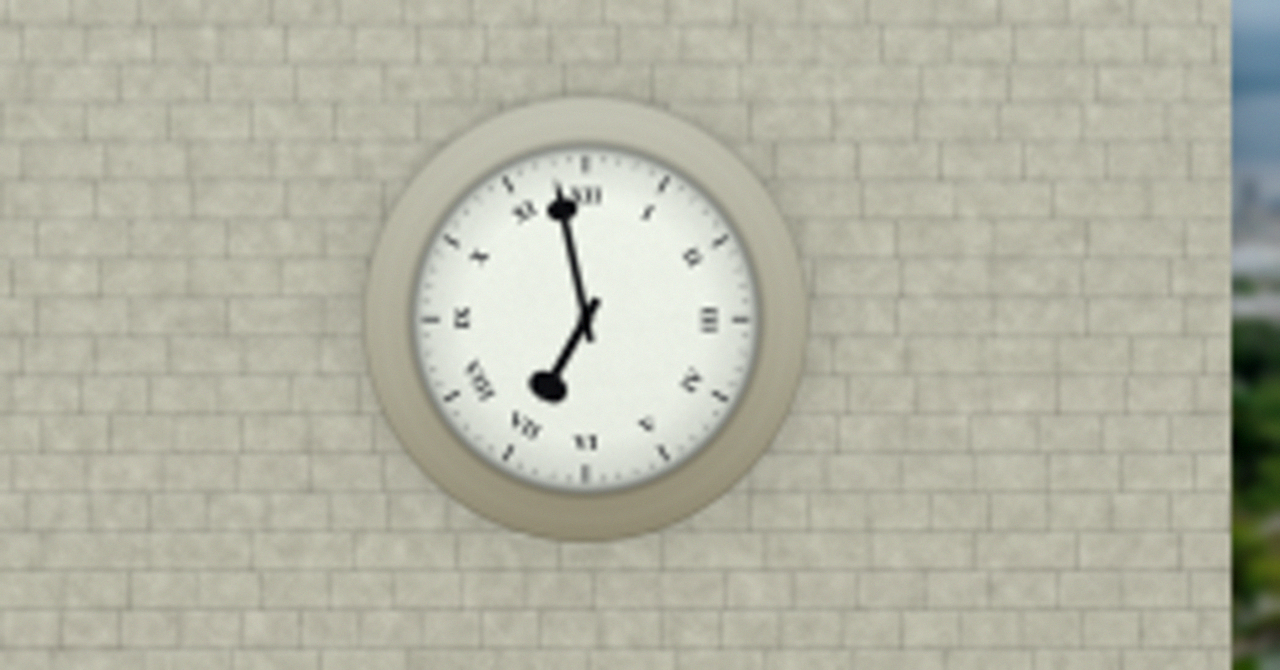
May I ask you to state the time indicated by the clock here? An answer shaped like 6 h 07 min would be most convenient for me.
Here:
6 h 58 min
